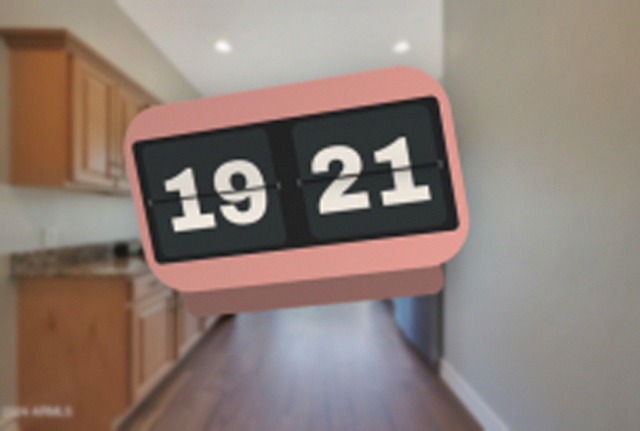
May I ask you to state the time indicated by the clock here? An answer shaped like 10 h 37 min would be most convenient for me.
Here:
19 h 21 min
